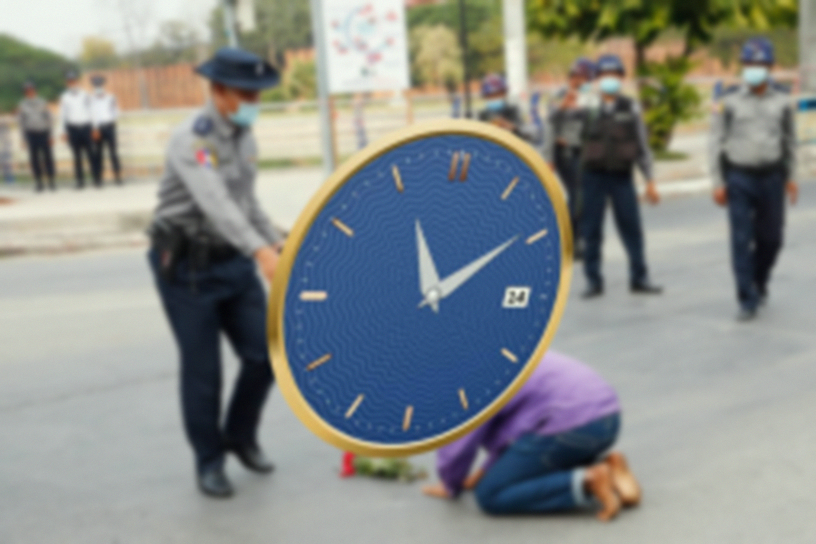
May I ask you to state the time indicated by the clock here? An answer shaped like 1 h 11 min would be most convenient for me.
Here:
11 h 09 min
